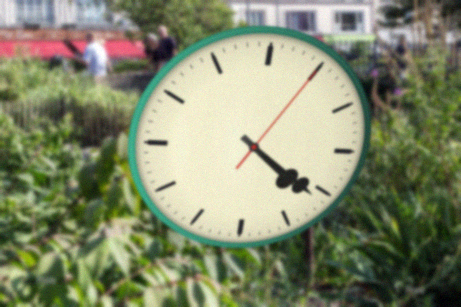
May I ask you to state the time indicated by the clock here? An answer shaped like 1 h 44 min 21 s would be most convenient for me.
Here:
4 h 21 min 05 s
